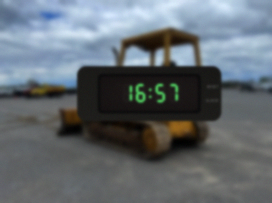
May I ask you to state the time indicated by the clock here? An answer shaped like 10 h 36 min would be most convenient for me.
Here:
16 h 57 min
